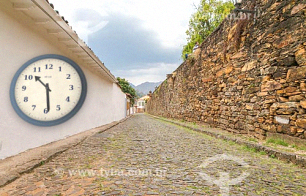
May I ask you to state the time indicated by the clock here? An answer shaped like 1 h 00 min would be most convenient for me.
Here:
10 h 29 min
